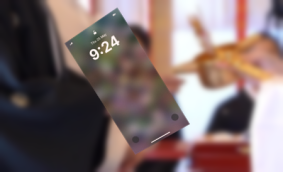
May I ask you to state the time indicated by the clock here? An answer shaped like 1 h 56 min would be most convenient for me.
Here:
9 h 24 min
